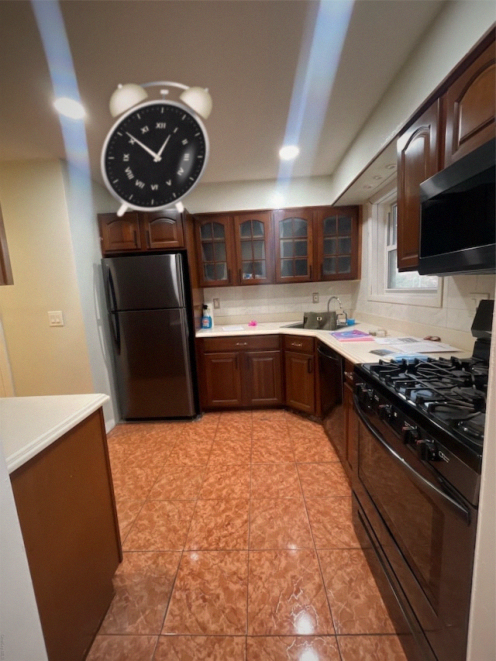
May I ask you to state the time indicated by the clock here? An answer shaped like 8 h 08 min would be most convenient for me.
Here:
12 h 51 min
